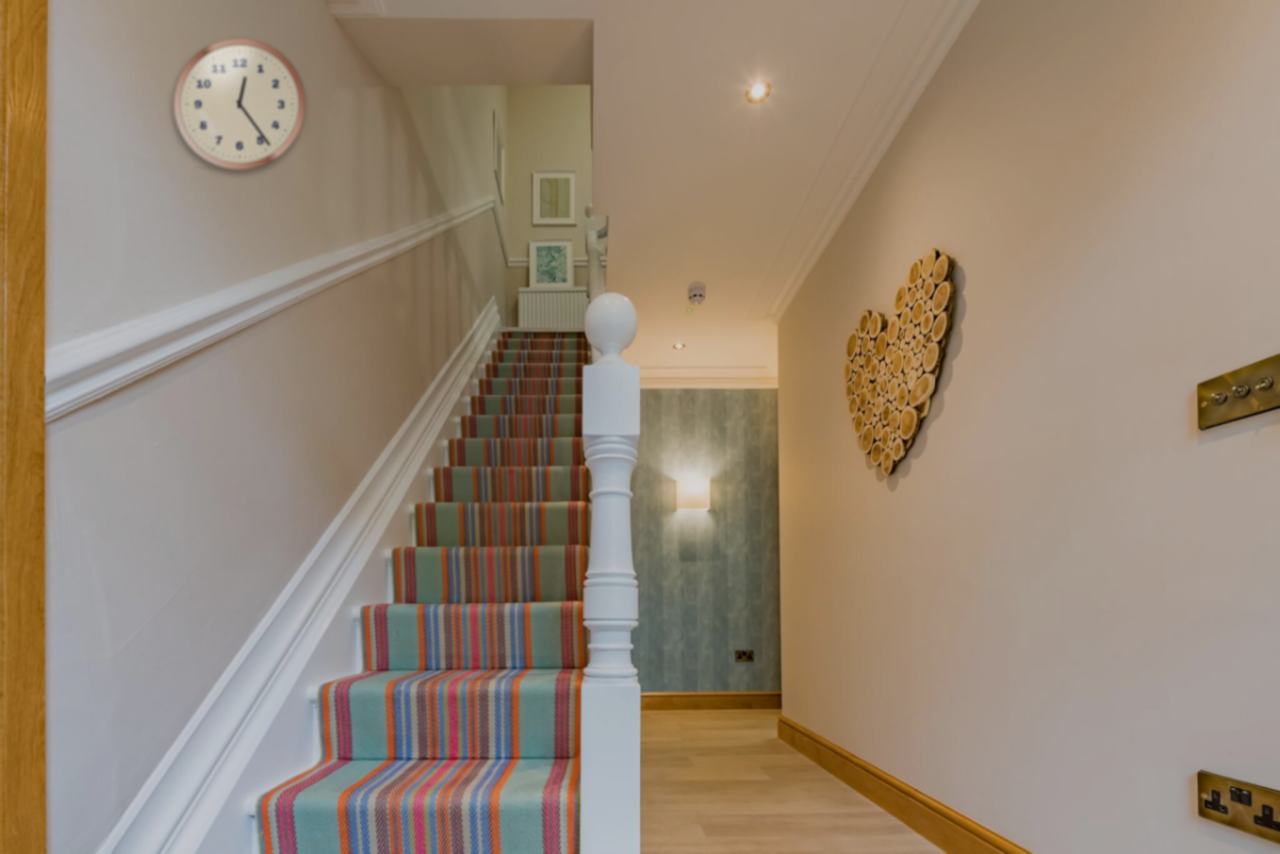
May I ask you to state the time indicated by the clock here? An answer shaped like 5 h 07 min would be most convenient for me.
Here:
12 h 24 min
